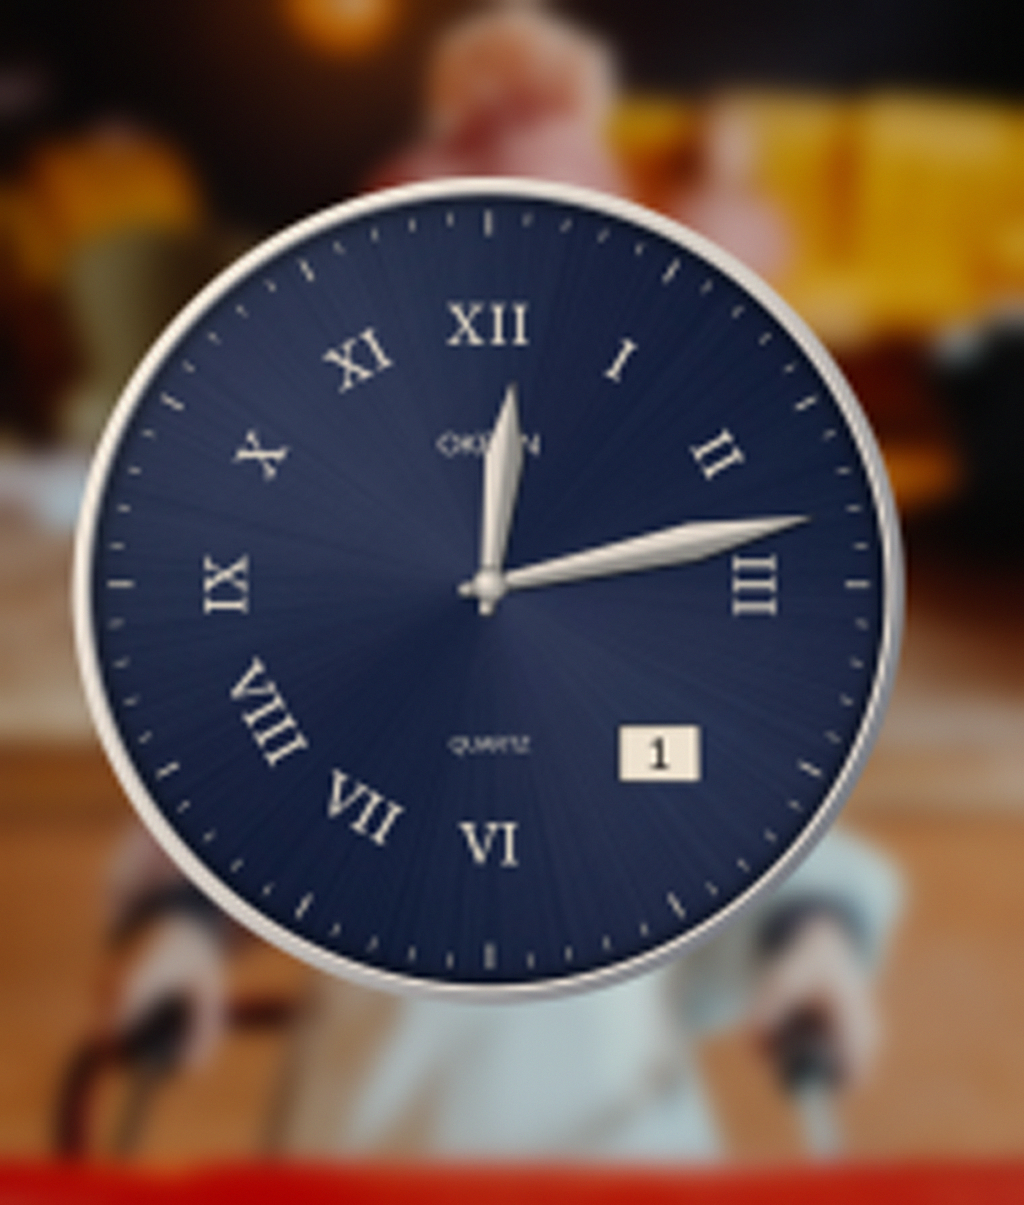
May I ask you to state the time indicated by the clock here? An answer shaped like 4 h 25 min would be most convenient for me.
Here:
12 h 13 min
